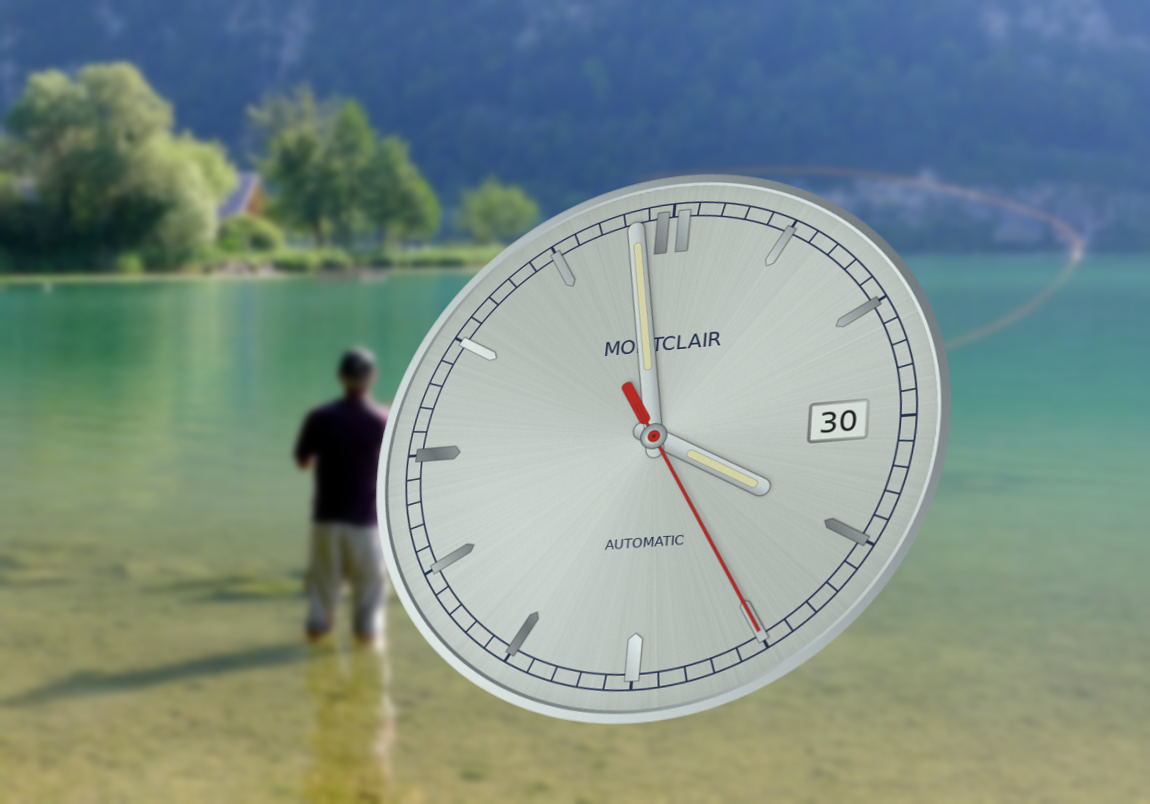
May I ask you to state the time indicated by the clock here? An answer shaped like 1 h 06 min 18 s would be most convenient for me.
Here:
3 h 58 min 25 s
